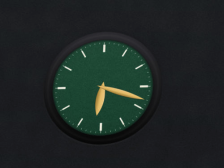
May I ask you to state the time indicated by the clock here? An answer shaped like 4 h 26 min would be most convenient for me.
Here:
6 h 18 min
